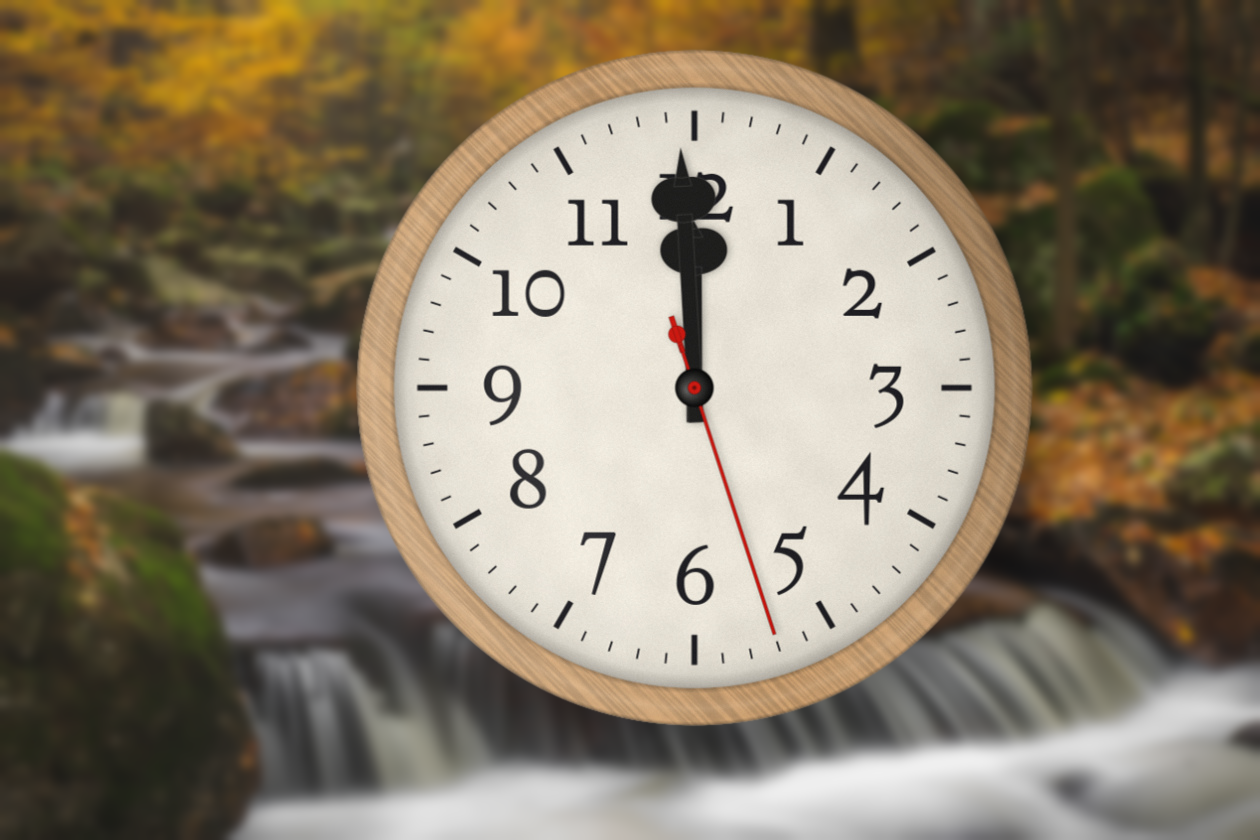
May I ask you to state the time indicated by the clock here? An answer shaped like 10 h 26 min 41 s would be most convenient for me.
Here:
11 h 59 min 27 s
